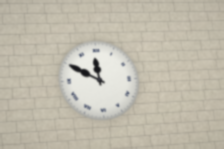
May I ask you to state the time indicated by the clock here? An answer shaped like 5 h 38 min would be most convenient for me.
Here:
11 h 50 min
